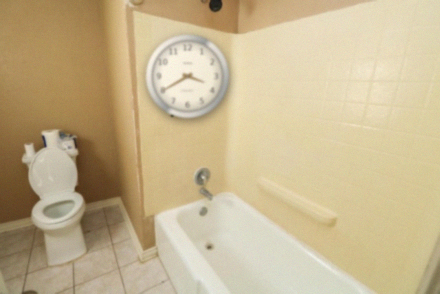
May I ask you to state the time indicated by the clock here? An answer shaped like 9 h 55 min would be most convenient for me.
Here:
3 h 40 min
